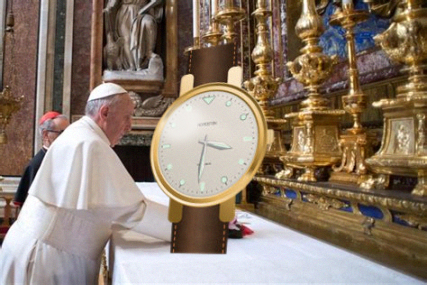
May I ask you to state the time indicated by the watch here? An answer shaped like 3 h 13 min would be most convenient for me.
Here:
3 h 31 min
